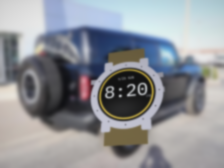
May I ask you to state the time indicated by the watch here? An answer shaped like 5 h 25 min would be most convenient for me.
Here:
8 h 20 min
